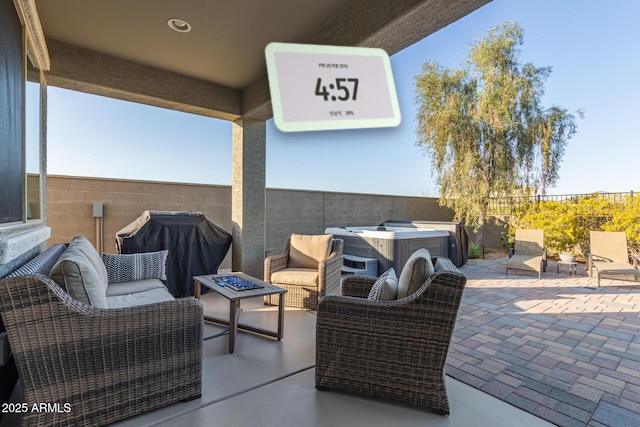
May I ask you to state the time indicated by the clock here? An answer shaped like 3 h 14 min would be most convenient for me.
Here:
4 h 57 min
